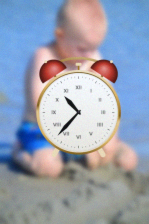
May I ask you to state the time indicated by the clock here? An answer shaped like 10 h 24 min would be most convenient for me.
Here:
10 h 37 min
